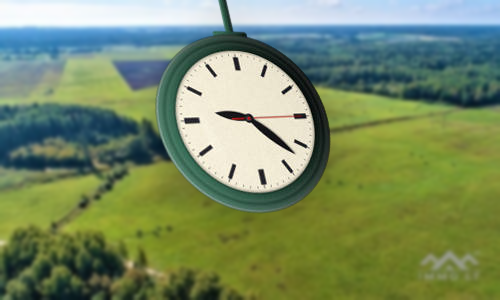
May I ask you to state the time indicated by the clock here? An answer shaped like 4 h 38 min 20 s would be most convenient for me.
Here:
9 h 22 min 15 s
